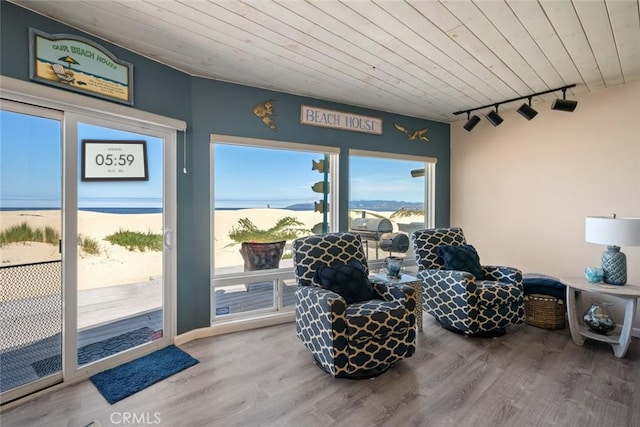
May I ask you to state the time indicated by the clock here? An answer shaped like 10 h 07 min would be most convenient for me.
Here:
5 h 59 min
